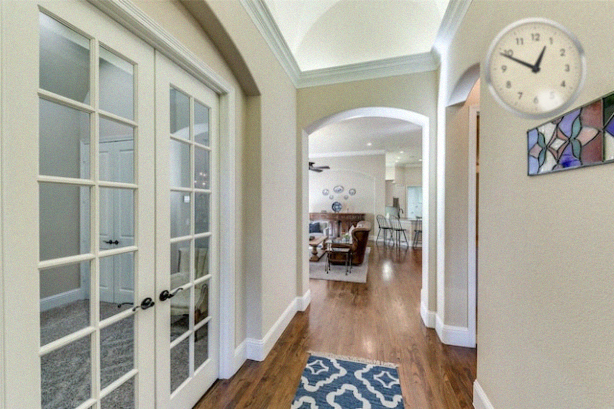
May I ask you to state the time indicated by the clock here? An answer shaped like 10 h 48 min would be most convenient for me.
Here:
12 h 49 min
